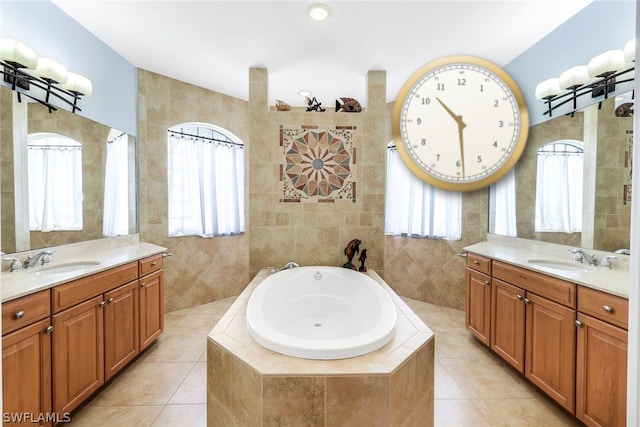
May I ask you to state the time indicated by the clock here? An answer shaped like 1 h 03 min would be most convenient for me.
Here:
10 h 29 min
